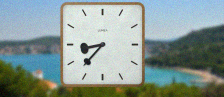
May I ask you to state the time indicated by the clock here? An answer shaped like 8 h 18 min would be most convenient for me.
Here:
8 h 37 min
